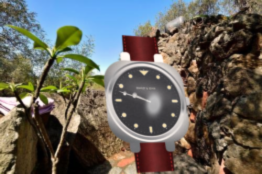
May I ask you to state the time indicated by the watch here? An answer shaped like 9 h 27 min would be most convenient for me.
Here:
9 h 48 min
